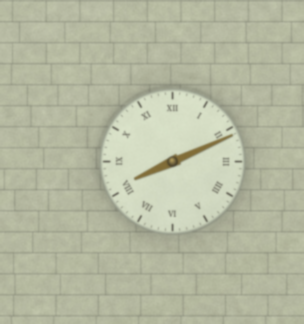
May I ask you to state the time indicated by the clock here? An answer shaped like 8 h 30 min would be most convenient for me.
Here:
8 h 11 min
